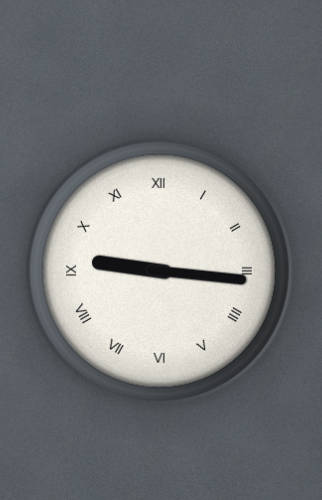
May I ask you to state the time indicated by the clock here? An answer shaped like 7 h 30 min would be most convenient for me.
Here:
9 h 16 min
